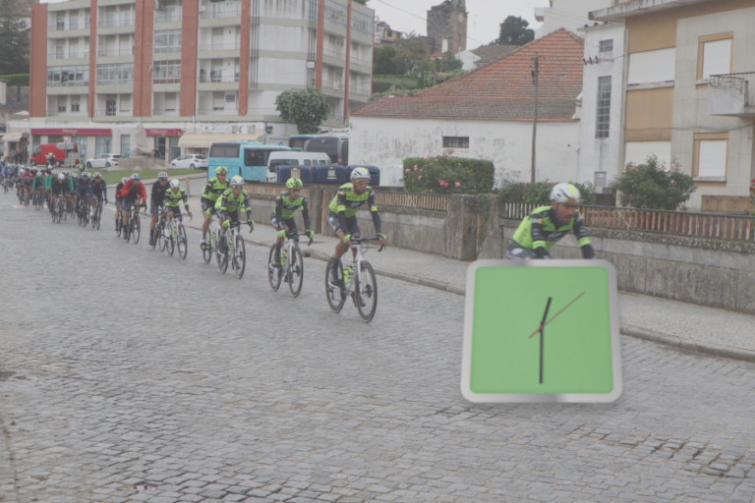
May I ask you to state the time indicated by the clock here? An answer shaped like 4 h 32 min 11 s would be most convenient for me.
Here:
12 h 30 min 08 s
